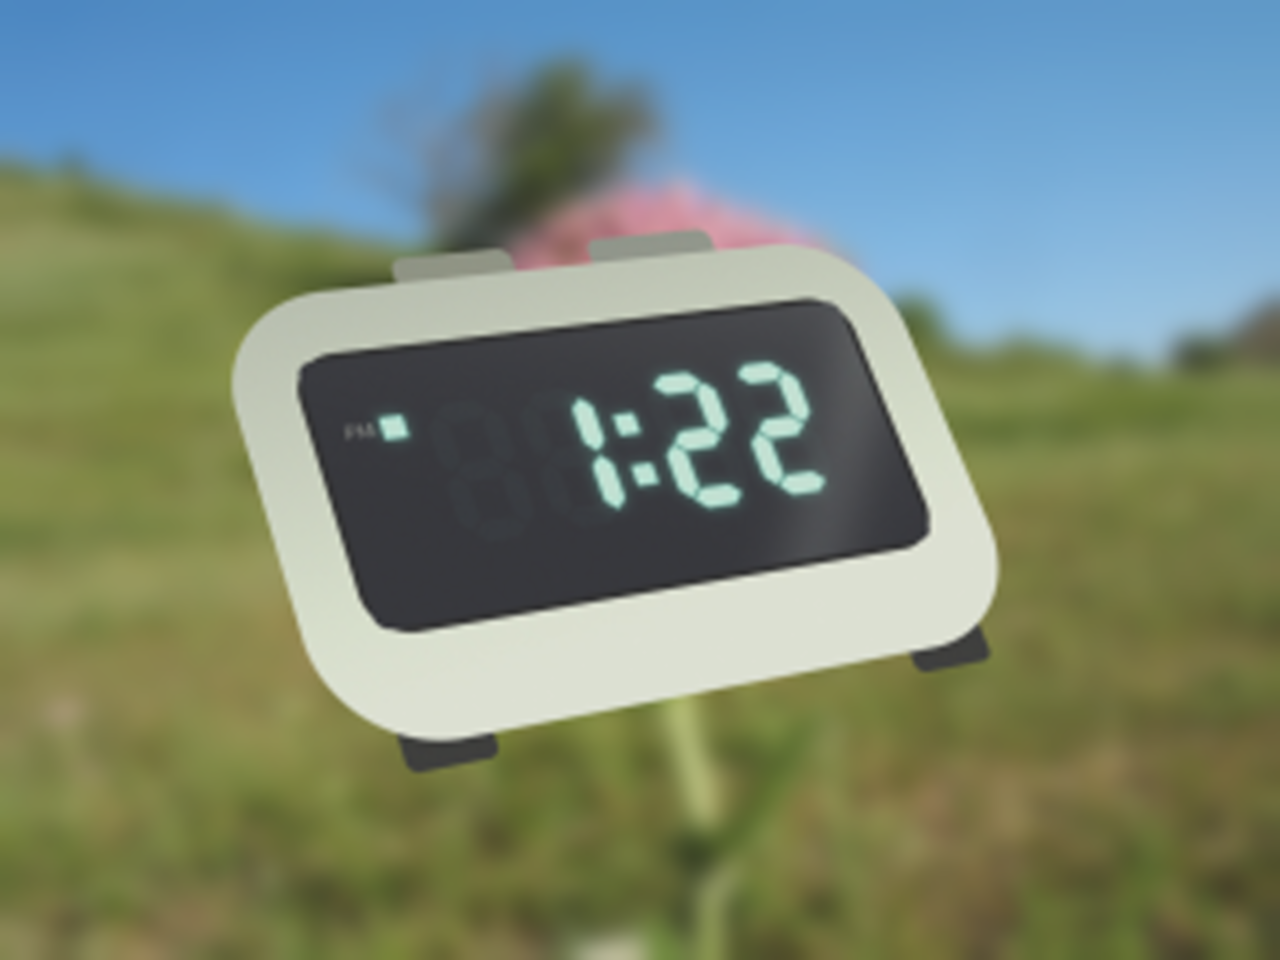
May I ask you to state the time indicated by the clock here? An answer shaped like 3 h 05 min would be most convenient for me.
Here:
1 h 22 min
